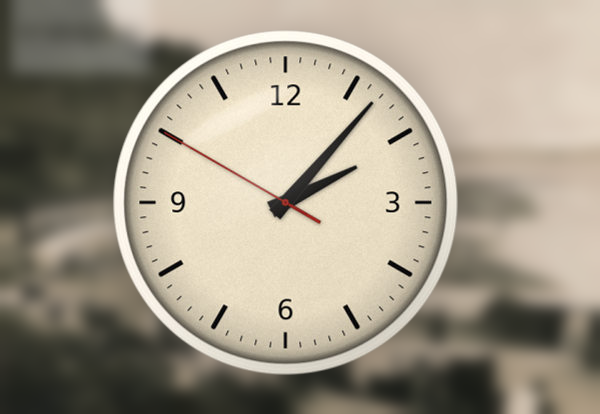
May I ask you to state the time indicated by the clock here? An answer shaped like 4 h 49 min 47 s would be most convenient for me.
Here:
2 h 06 min 50 s
